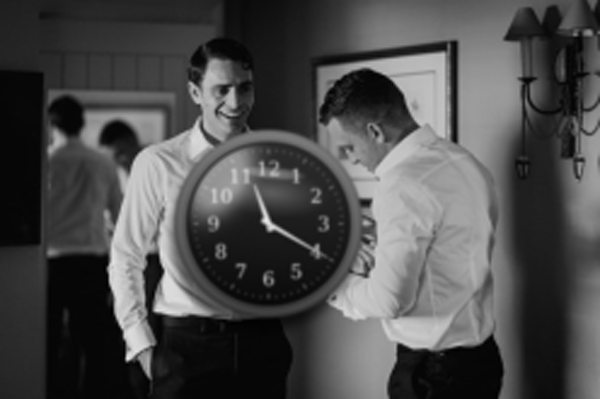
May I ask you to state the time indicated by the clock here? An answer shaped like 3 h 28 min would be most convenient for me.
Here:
11 h 20 min
